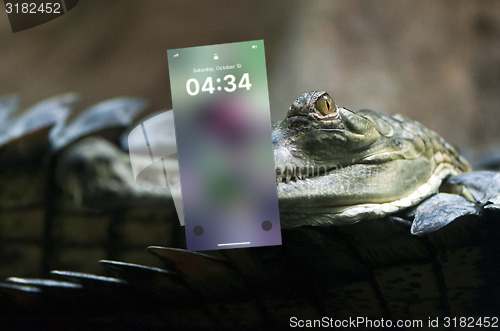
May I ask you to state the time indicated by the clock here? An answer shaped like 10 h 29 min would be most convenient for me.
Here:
4 h 34 min
